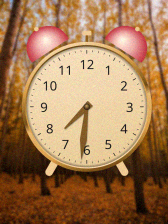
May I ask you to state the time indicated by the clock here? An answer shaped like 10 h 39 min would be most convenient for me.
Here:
7 h 31 min
